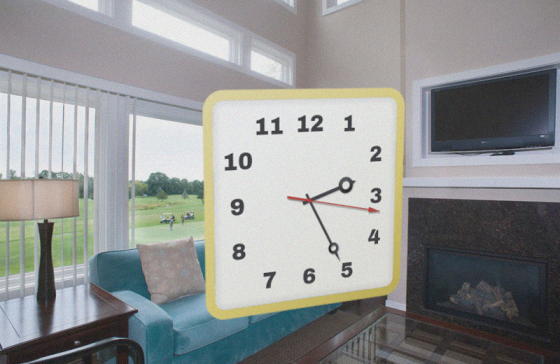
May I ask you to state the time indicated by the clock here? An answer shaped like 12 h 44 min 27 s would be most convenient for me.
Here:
2 h 25 min 17 s
